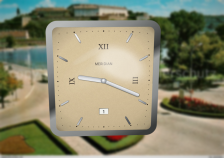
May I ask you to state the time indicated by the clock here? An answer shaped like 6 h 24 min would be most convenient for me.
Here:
9 h 19 min
